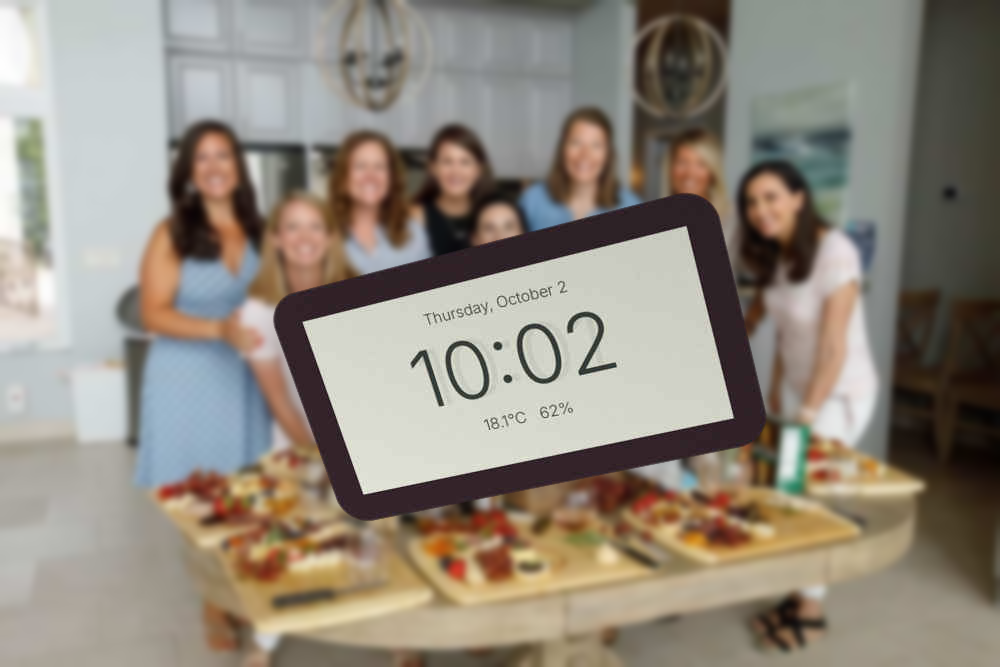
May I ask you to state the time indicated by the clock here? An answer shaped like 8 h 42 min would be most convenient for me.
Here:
10 h 02 min
